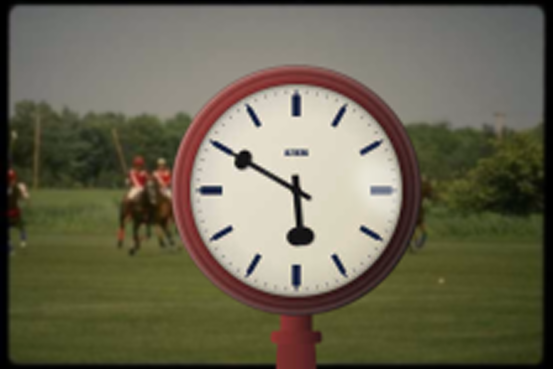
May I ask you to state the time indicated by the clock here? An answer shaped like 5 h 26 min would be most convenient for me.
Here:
5 h 50 min
